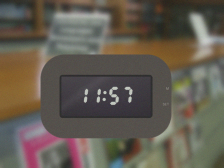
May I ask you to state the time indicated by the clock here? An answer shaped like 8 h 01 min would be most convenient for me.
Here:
11 h 57 min
